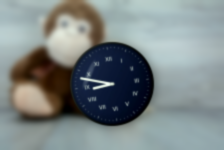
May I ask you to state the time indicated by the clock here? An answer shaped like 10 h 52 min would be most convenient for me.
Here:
8 h 48 min
